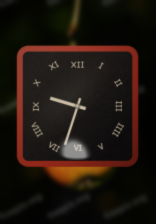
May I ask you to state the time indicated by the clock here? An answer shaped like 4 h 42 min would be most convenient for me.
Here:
9 h 33 min
